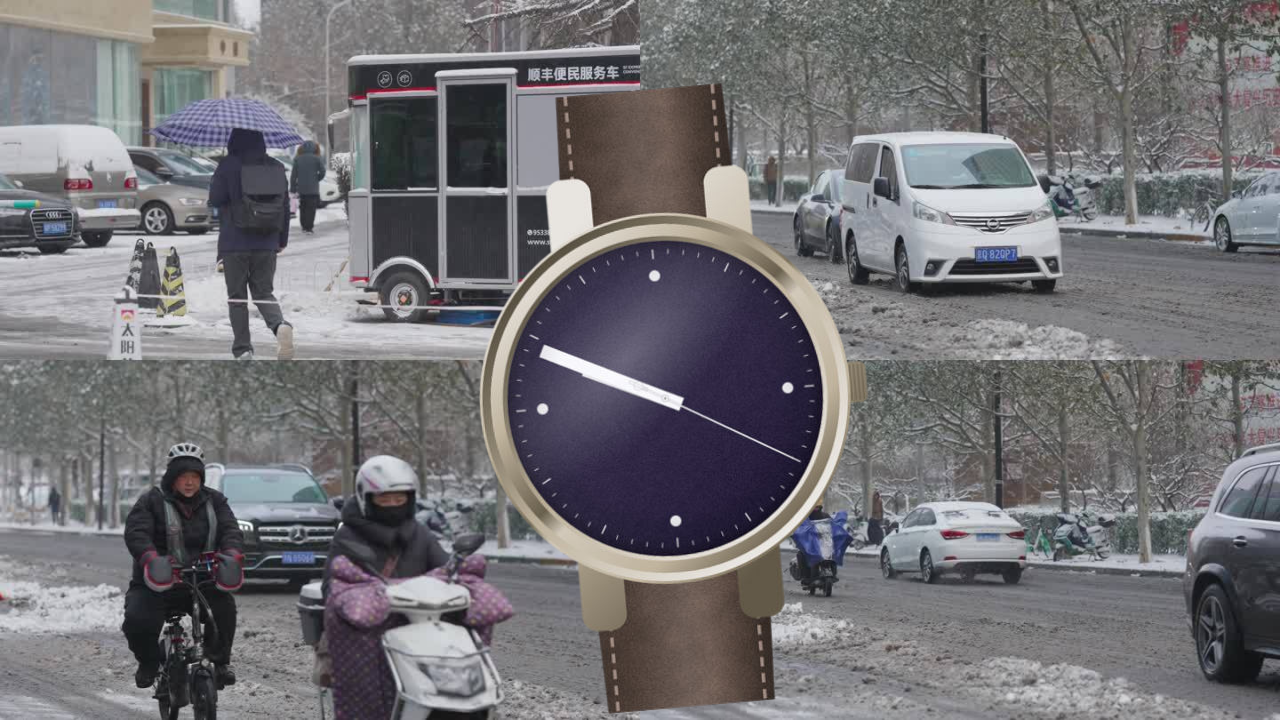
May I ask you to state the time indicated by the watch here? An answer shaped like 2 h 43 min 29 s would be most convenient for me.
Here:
9 h 49 min 20 s
